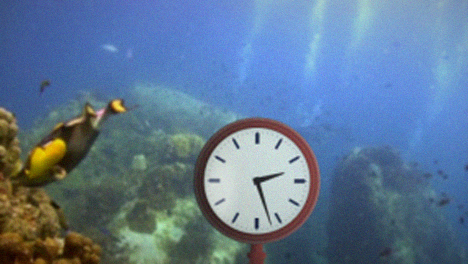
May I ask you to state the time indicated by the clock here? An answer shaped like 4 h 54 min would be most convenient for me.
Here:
2 h 27 min
